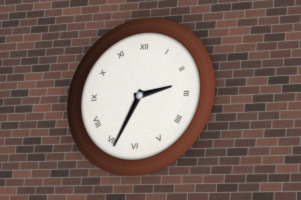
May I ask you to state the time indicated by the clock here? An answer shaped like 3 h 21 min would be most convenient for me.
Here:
2 h 34 min
